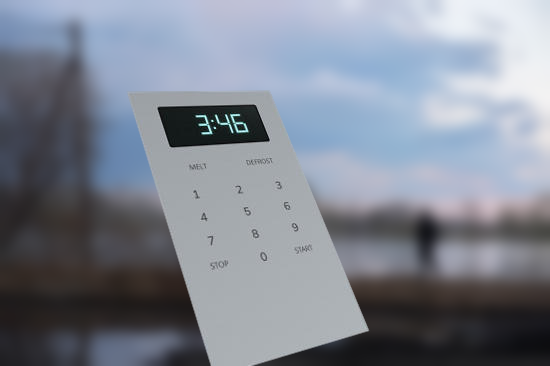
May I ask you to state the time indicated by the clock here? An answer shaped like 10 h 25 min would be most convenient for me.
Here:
3 h 46 min
